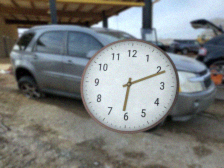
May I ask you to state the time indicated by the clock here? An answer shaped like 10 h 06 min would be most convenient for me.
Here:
6 h 11 min
